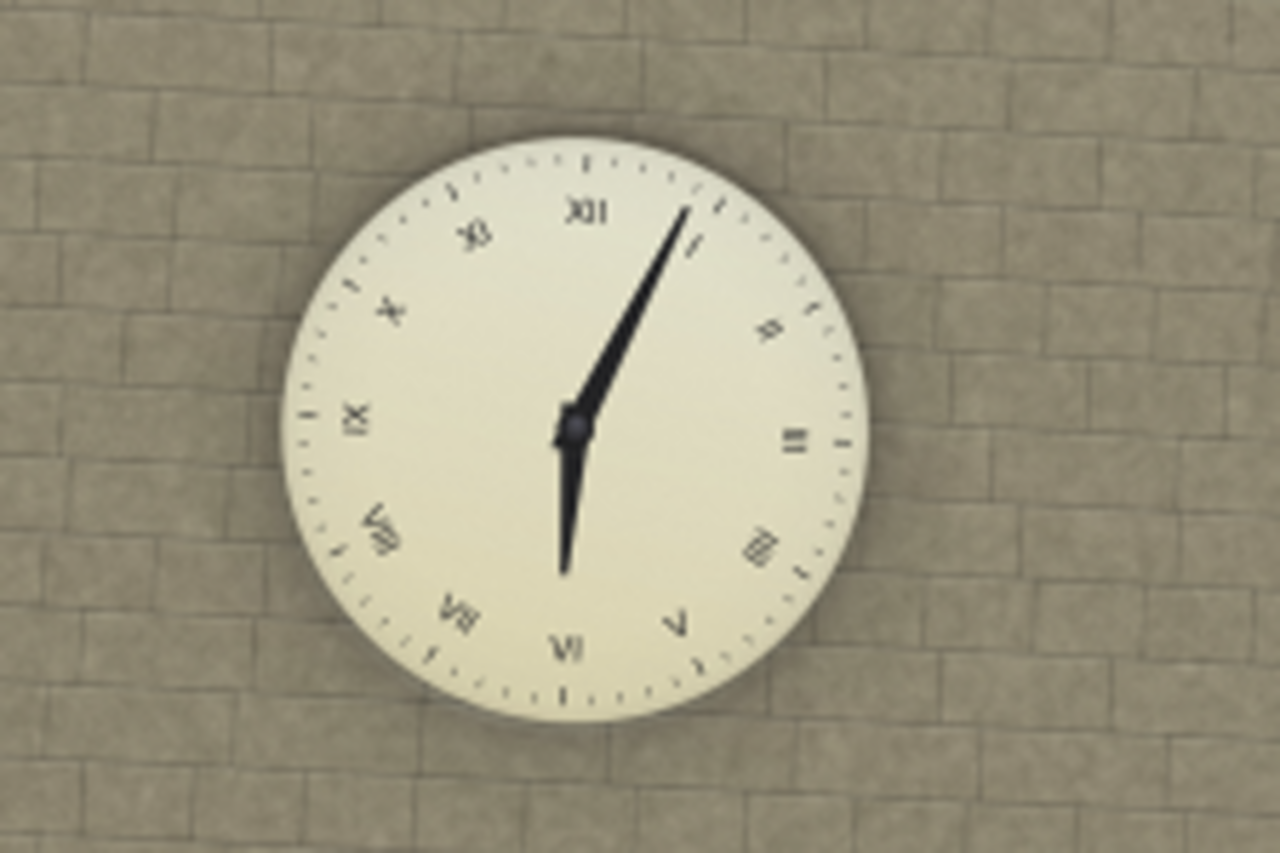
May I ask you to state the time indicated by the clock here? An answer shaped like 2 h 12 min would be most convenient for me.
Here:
6 h 04 min
